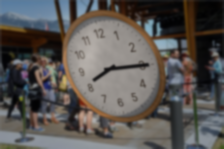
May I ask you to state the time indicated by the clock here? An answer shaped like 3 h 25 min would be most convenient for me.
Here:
8 h 15 min
